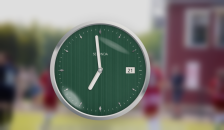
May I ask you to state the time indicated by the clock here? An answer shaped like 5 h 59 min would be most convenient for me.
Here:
6 h 59 min
